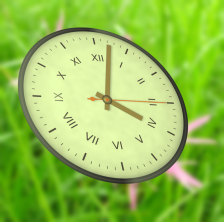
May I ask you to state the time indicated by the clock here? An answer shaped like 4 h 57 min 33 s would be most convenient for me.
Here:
4 h 02 min 15 s
